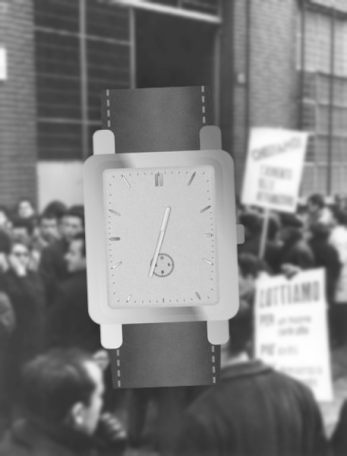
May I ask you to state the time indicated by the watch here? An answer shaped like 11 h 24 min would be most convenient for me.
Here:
12 h 33 min
